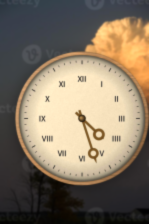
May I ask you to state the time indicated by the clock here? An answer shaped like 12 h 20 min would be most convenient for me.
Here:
4 h 27 min
